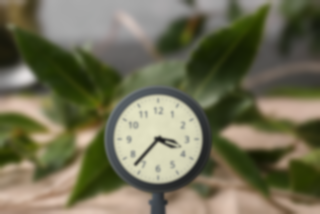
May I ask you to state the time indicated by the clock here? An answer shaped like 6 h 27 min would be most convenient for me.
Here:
3 h 37 min
